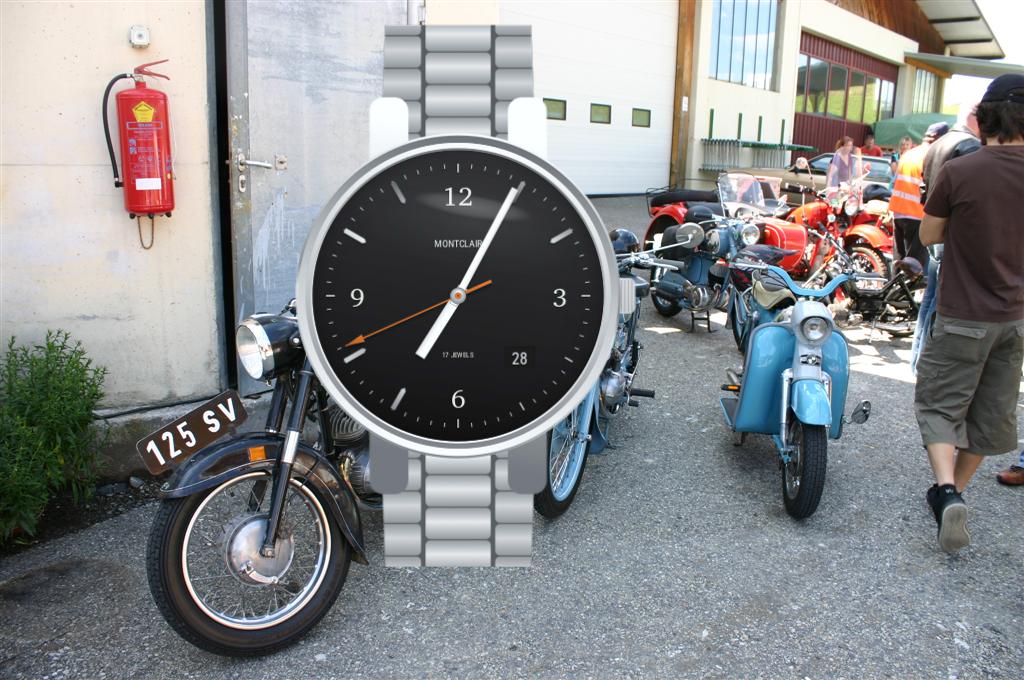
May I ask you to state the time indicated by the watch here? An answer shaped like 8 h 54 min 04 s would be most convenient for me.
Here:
7 h 04 min 41 s
